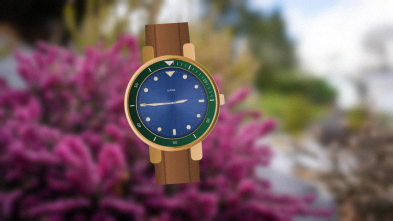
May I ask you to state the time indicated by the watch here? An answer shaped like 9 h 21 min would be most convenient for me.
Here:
2 h 45 min
